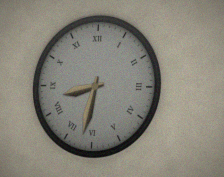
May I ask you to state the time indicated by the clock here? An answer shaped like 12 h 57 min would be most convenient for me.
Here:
8 h 32 min
